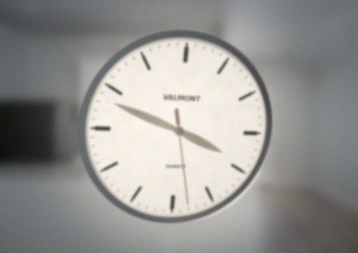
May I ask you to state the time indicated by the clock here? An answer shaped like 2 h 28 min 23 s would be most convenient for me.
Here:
3 h 48 min 28 s
